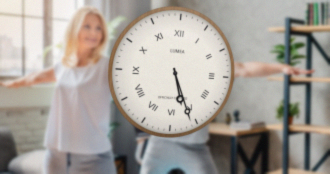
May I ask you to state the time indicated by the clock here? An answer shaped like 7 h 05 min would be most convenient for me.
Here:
5 h 26 min
